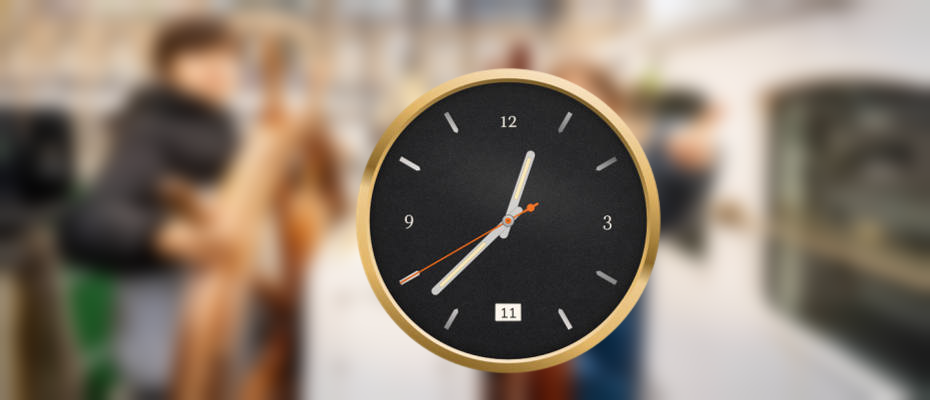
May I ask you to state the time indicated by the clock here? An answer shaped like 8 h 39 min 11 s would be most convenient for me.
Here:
12 h 37 min 40 s
